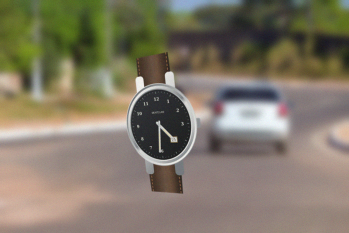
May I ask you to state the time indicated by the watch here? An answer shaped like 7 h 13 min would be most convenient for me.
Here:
4 h 31 min
